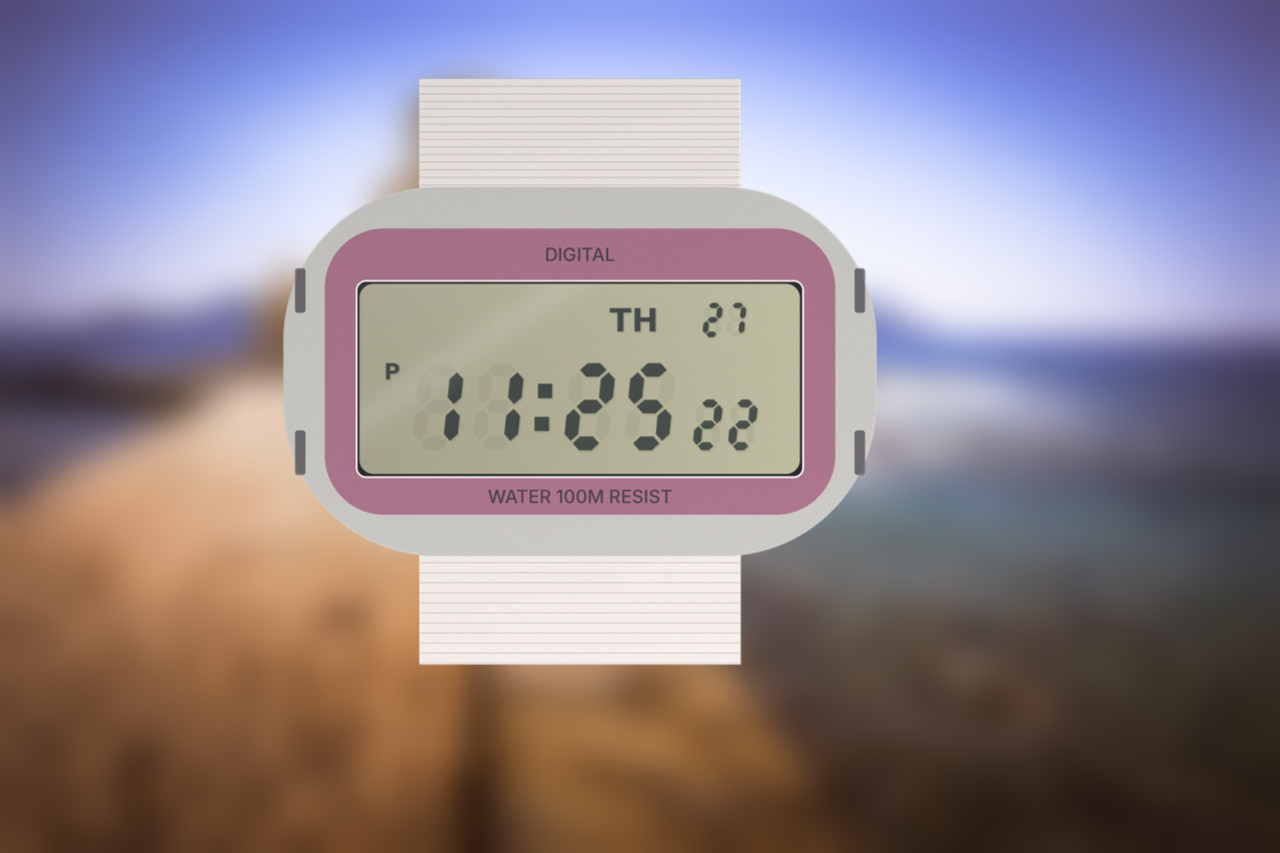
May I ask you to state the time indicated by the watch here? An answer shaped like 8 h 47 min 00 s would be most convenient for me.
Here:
11 h 25 min 22 s
